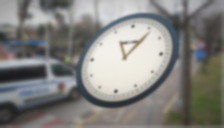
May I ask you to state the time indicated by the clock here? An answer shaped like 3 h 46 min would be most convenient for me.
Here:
11 h 06 min
